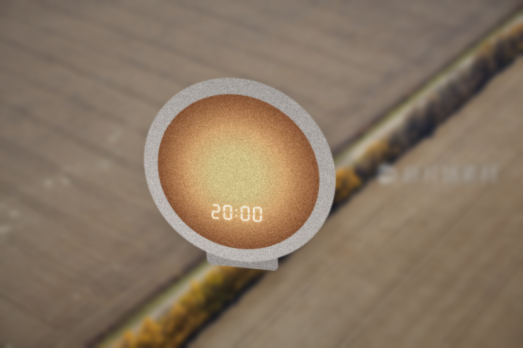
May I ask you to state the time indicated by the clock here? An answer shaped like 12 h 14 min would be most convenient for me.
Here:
20 h 00 min
